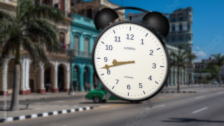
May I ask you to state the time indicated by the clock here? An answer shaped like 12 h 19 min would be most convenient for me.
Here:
8 h 42 min
